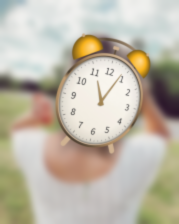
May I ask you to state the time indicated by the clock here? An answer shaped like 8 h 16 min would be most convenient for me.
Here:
11 h 04 min
